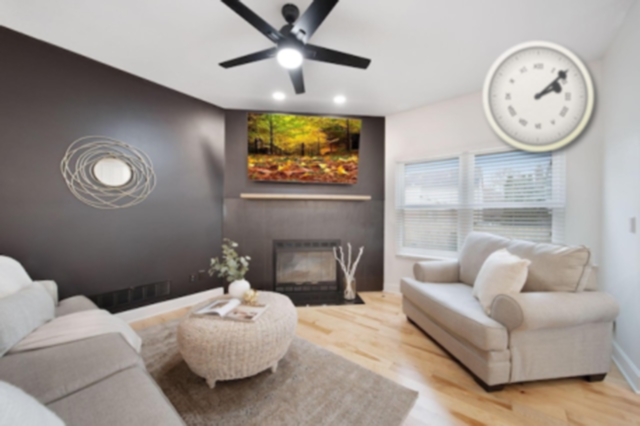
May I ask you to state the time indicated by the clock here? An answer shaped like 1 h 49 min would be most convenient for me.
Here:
2 h 08 min
